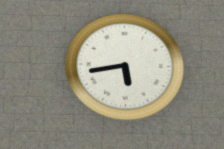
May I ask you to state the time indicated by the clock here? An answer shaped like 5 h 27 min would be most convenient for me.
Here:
5 h 43 min
